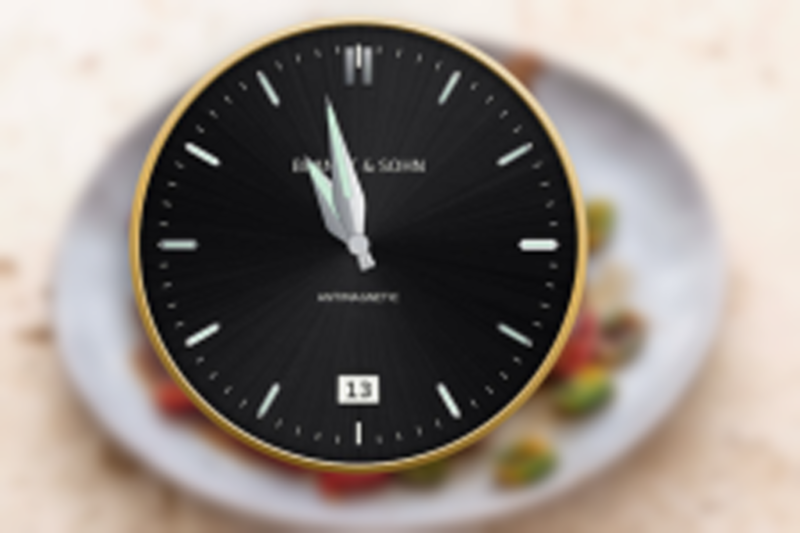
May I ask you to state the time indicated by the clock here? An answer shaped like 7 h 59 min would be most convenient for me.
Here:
10 h 58 min
